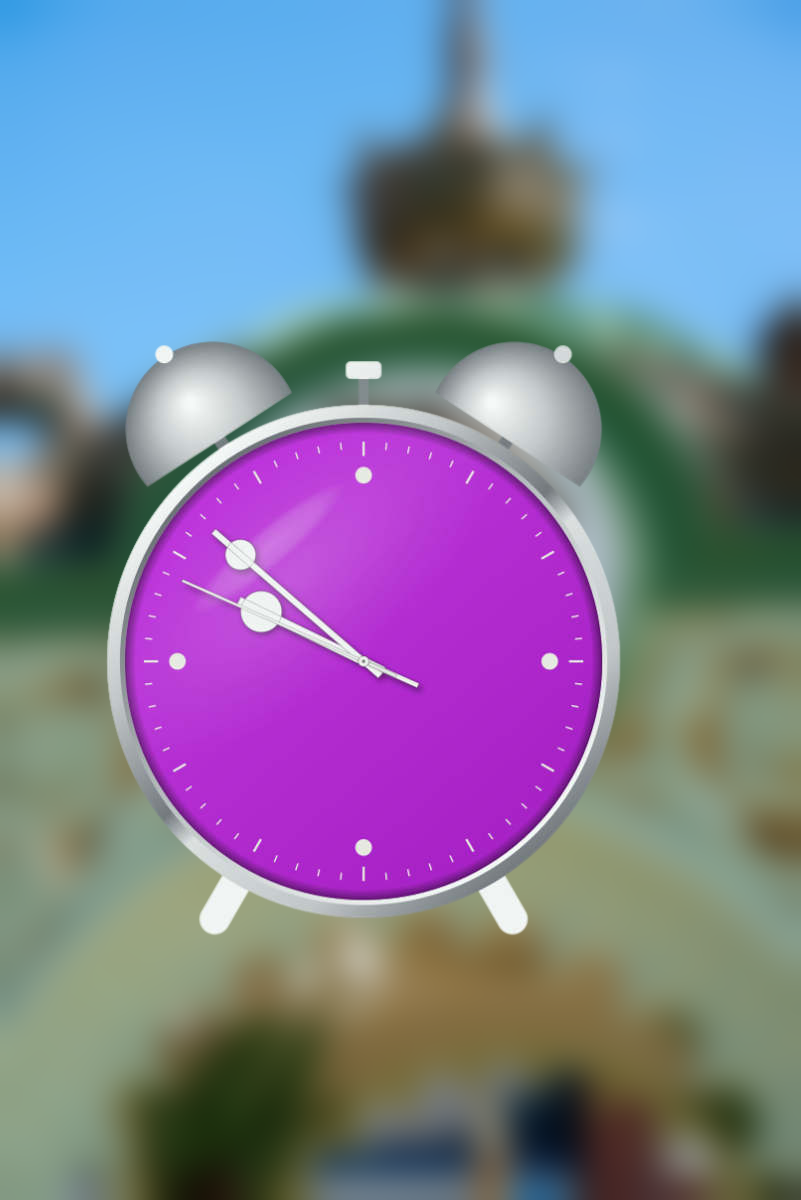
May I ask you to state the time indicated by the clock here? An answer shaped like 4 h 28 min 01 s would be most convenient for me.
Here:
9 h 51 min 49 s
